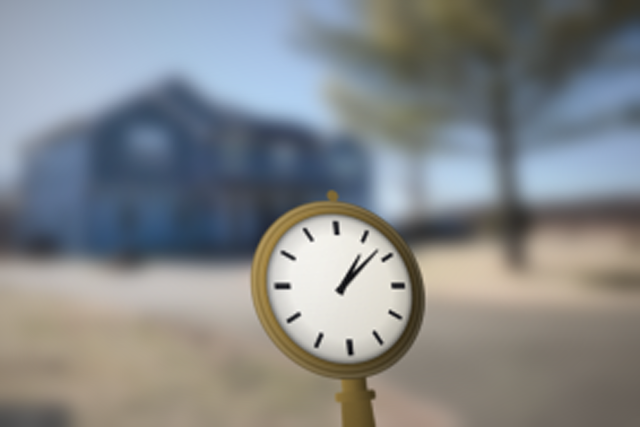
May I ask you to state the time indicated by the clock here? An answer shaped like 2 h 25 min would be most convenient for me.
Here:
1 h 08 min
